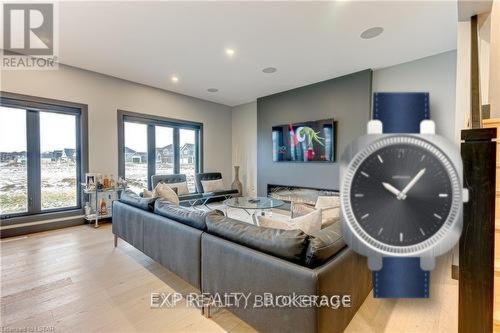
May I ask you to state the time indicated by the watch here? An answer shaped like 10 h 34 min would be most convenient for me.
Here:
10 h 07 min
